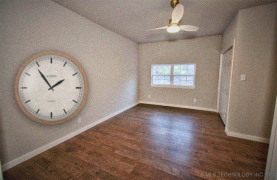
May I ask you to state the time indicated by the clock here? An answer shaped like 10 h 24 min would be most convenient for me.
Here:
1 h 54 min
